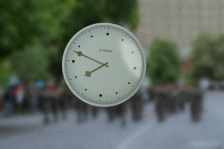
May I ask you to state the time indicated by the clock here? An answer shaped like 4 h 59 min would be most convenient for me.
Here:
7 h 48 min
